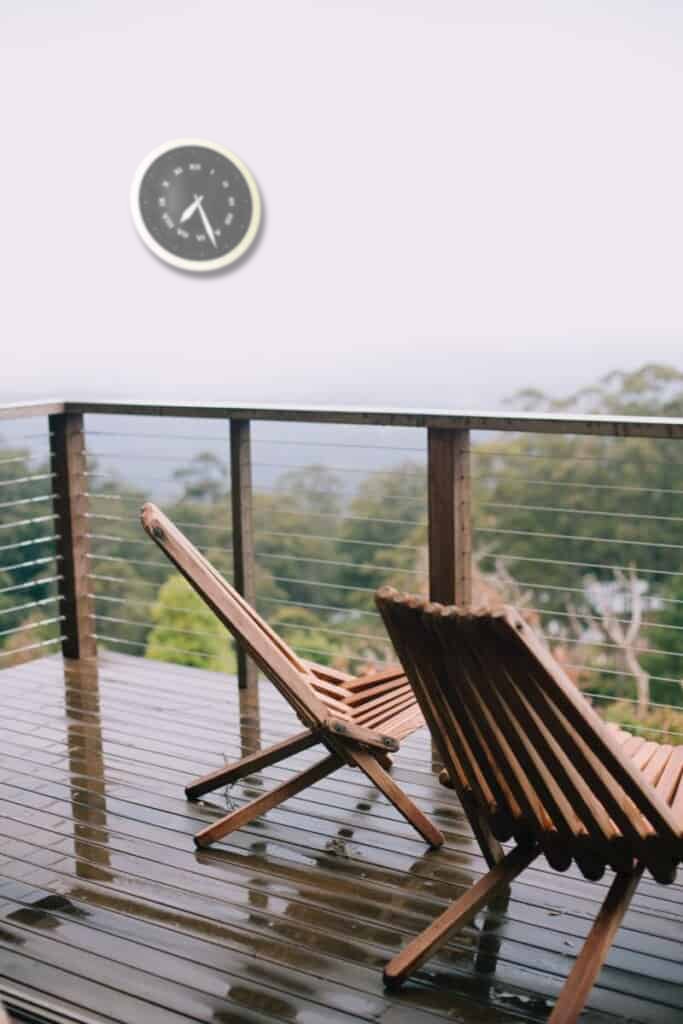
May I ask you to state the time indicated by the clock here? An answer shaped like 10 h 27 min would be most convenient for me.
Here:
7 h 27 min
